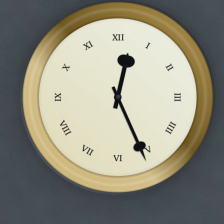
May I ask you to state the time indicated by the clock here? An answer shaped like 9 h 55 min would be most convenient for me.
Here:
12 h 26 min
